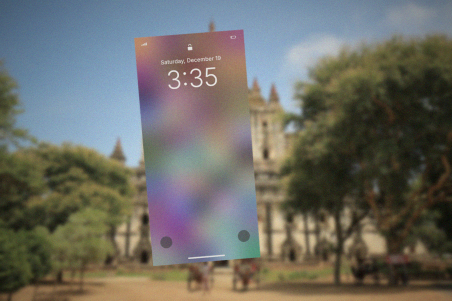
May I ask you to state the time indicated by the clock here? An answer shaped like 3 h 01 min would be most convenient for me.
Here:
3 h 35 min
